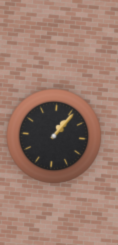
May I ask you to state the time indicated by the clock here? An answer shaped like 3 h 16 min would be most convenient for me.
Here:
1 h 06 min
